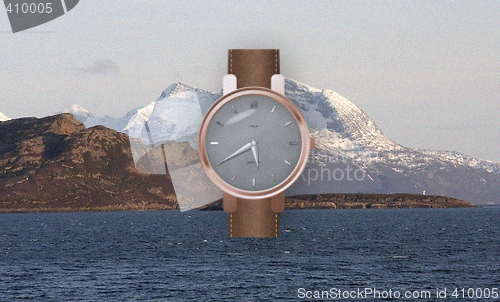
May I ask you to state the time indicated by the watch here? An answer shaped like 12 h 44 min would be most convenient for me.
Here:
5 h 40 min
